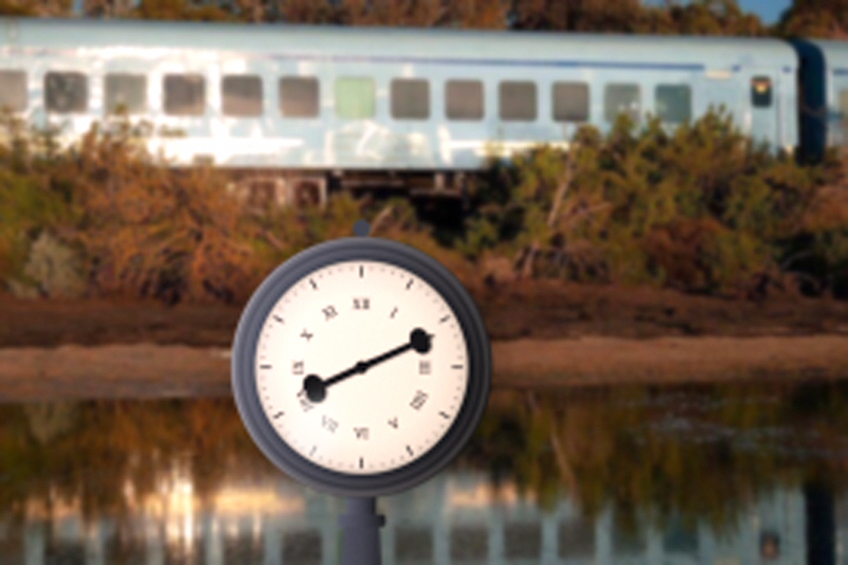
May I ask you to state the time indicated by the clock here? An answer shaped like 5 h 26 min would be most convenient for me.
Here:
8 h 11 min
